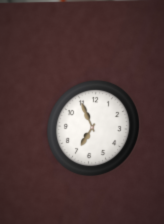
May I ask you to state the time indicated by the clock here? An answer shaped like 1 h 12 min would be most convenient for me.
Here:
6 h 55 min
